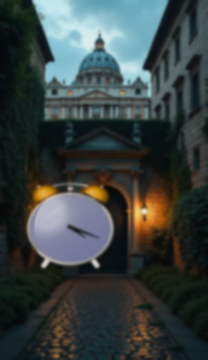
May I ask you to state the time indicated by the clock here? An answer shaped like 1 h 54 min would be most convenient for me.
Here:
4 h 19 min
